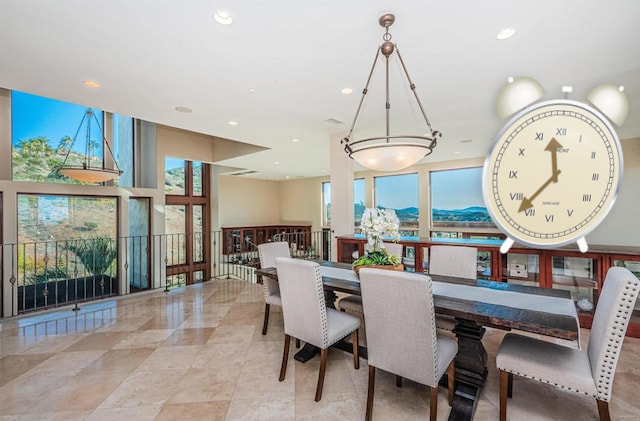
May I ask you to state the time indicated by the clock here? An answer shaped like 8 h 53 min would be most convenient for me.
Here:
11 h 37 min
